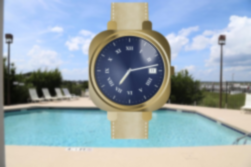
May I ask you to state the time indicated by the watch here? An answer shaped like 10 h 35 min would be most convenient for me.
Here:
7 h 13 min
